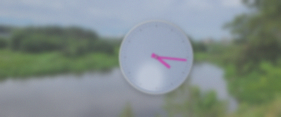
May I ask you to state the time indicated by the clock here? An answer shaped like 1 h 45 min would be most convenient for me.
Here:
4 h 16 min
